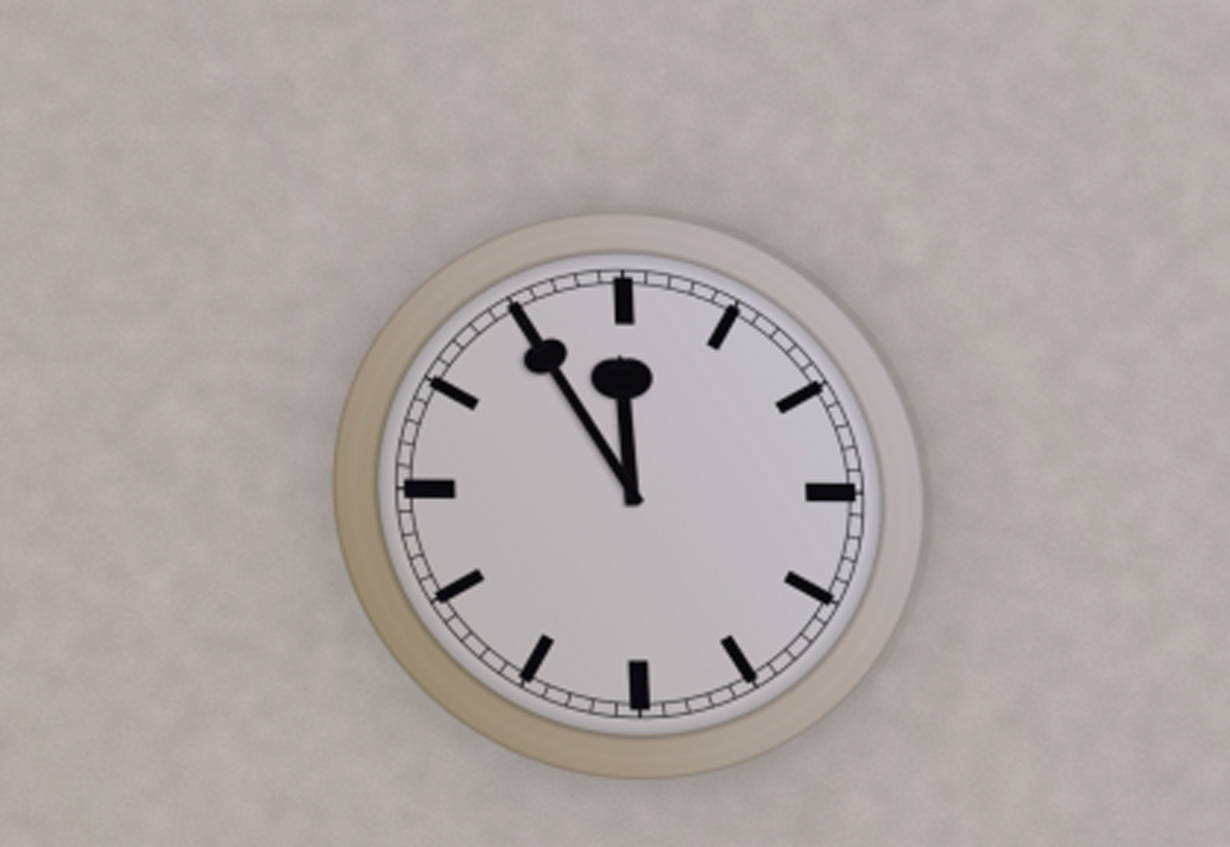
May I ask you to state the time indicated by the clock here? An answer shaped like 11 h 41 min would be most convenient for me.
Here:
11 h 55 min
